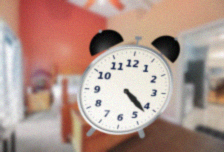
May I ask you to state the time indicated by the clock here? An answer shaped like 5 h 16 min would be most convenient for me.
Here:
4 h 22 min
